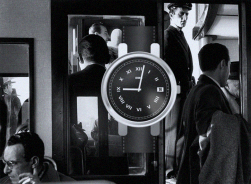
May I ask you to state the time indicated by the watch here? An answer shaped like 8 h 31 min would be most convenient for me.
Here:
9 h 02 min
